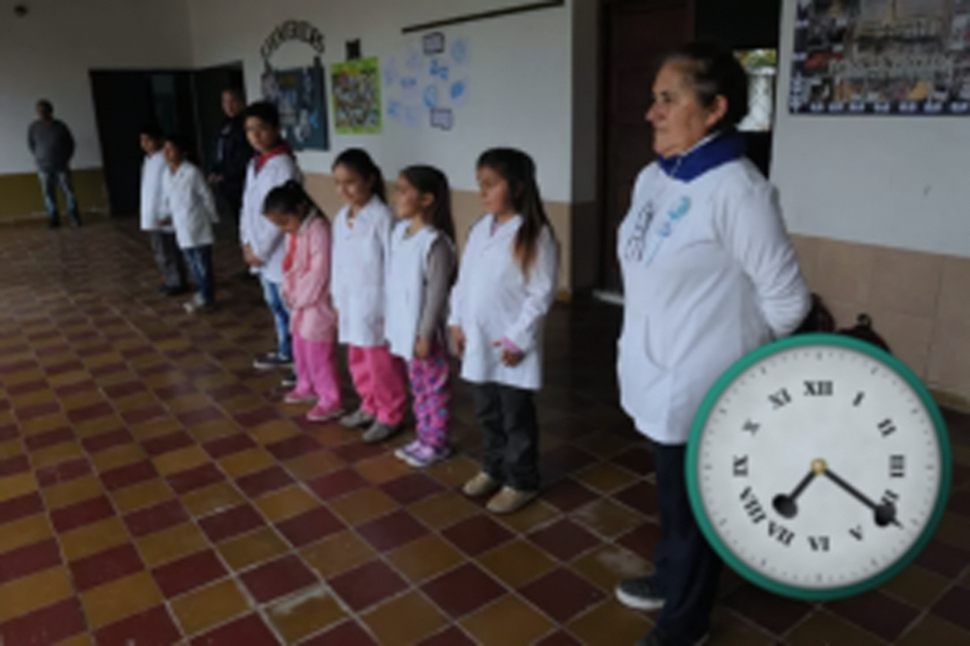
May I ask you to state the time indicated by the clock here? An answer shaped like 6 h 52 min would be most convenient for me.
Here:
7 h 21 min
